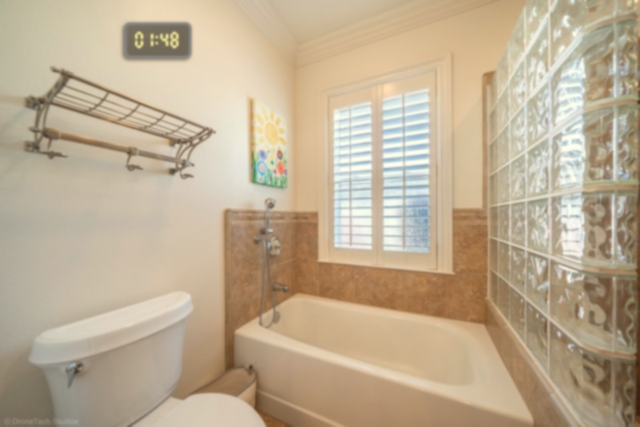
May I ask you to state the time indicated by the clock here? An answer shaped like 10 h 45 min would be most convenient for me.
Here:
1 h 48 min
